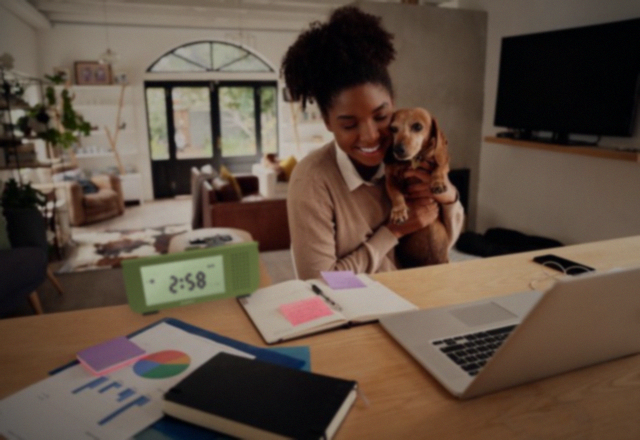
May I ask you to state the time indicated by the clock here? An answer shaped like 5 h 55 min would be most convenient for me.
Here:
2 h 58 min
